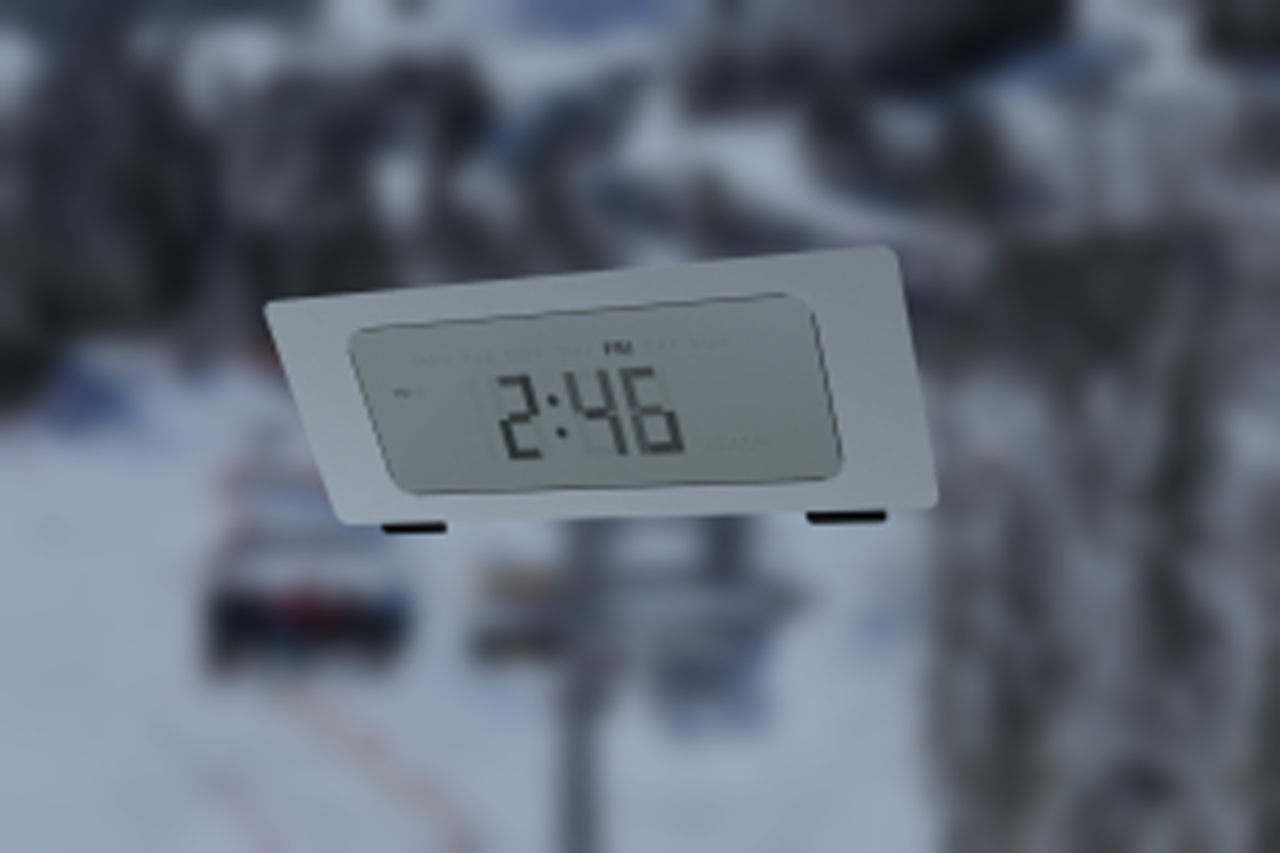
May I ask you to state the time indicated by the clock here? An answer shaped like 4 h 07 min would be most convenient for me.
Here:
2 h 46 min
